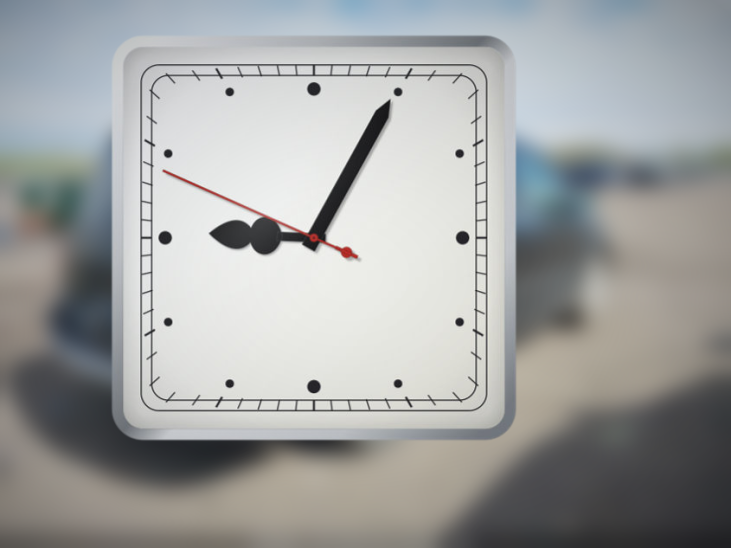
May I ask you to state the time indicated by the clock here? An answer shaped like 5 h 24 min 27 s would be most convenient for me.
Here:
9 h 04 min 49 s
